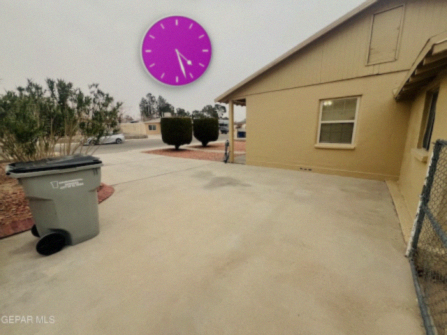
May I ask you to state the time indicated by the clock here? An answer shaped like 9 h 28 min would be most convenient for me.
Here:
4 h 27 min
